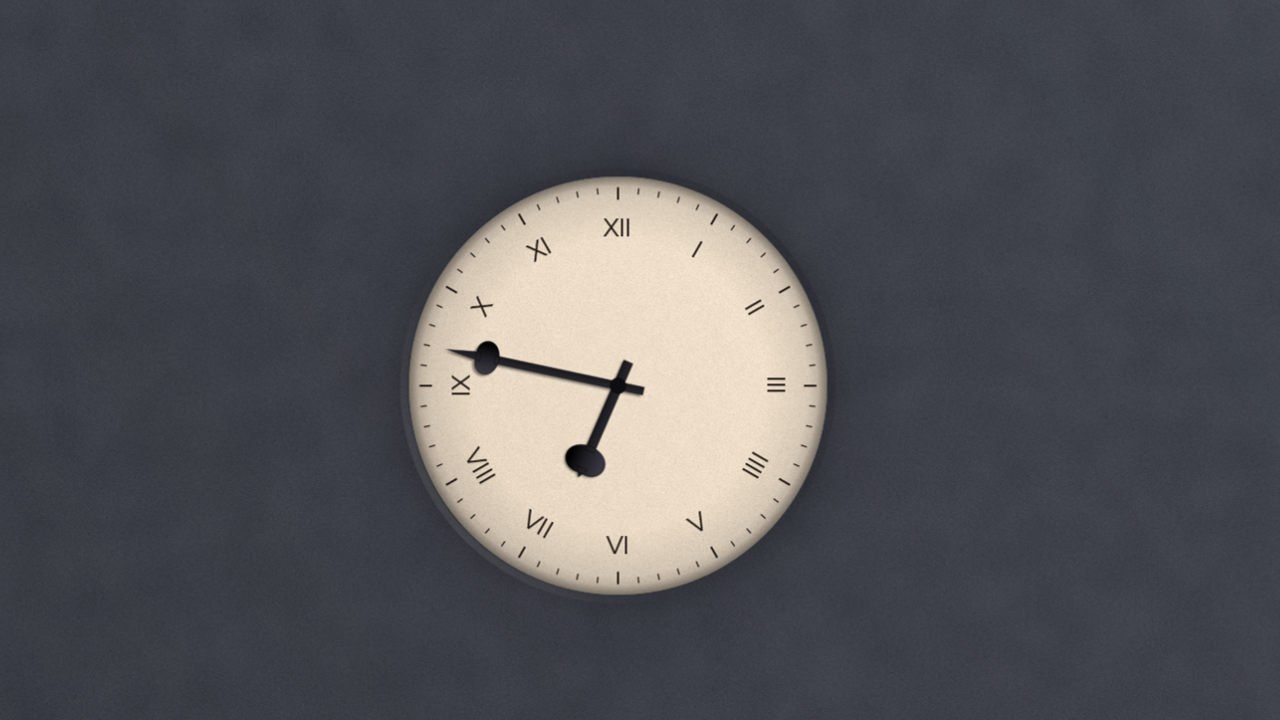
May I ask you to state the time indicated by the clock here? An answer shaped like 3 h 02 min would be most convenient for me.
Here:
6 h 47 min
